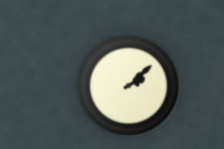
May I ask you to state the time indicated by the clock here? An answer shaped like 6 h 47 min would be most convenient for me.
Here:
2 h 08 min
